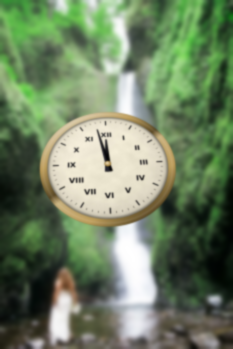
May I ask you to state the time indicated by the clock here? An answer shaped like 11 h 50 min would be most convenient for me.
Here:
11 h 58 min
